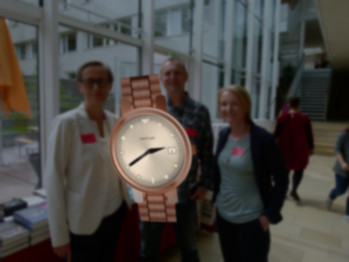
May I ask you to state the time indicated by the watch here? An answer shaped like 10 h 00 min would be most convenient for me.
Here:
2 h 40 min
